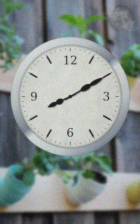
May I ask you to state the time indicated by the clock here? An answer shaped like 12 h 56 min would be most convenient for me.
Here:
8 h 10 min
